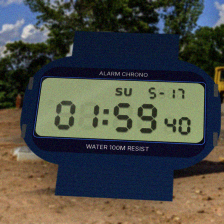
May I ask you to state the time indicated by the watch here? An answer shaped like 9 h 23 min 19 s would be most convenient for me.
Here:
1 h 59 min 40 s
